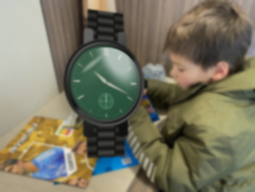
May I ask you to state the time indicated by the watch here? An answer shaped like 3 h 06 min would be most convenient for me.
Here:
10 h 19 min
